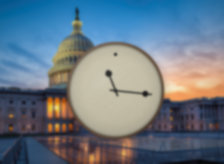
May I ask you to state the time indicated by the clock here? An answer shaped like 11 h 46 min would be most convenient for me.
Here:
11 h 16 min
